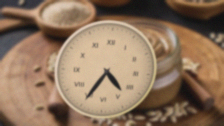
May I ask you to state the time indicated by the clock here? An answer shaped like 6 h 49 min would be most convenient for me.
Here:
4 h 35 min
